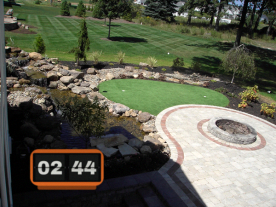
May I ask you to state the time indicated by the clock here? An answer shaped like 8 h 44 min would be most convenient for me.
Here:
2 h 44 min
